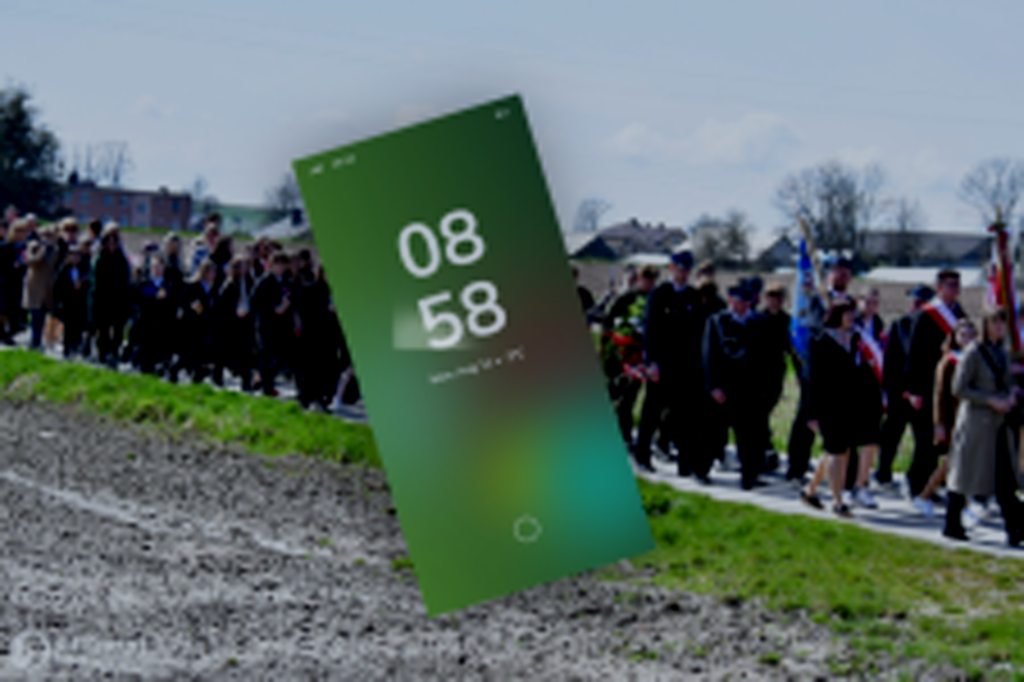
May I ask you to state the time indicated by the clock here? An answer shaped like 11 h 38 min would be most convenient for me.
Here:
8 h 58 min
